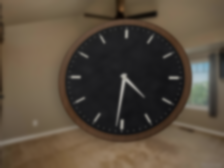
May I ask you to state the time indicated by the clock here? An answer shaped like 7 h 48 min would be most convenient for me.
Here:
4 h 31 min
